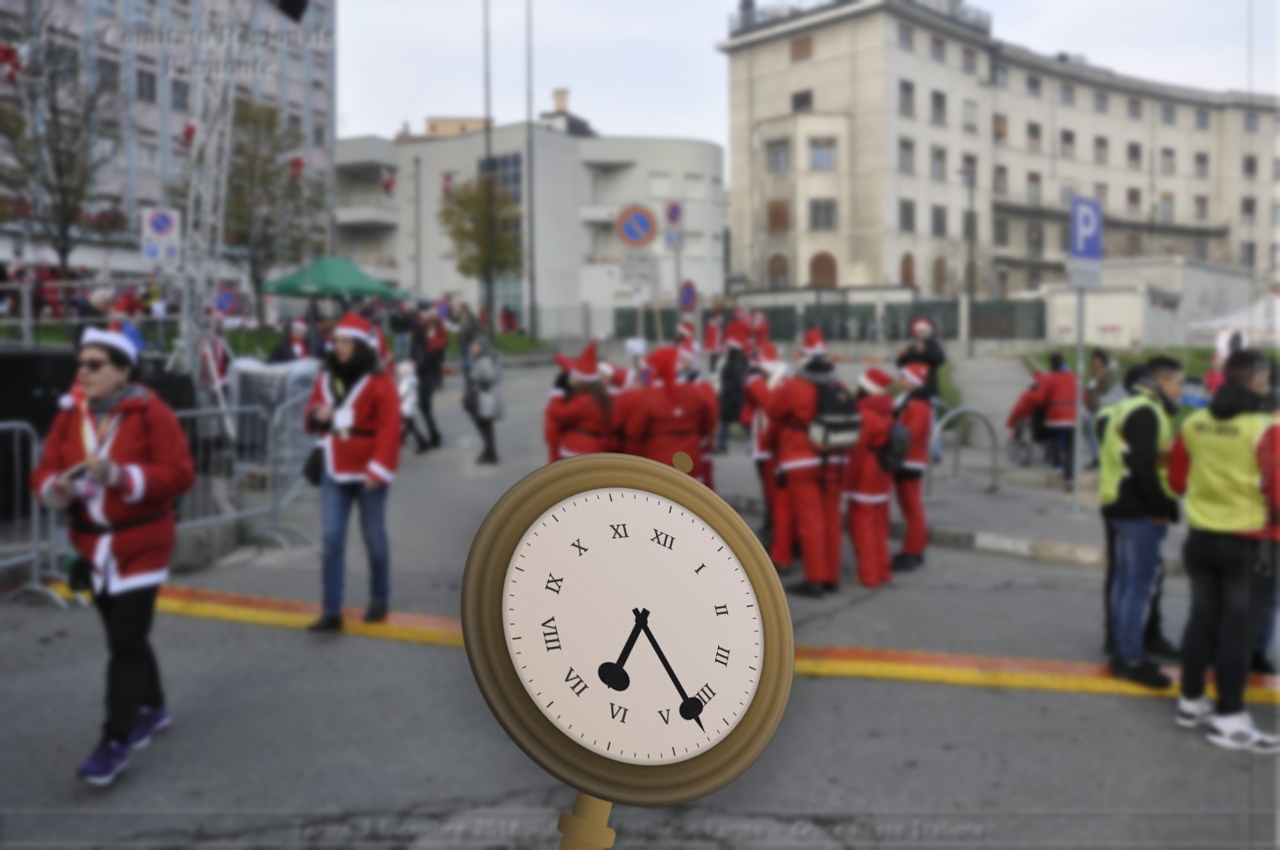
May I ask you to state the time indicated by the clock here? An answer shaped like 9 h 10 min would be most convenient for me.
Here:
6 h 22 min
